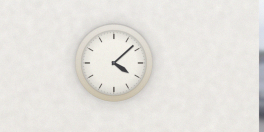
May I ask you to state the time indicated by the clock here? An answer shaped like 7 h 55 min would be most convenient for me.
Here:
4 h 08 min
